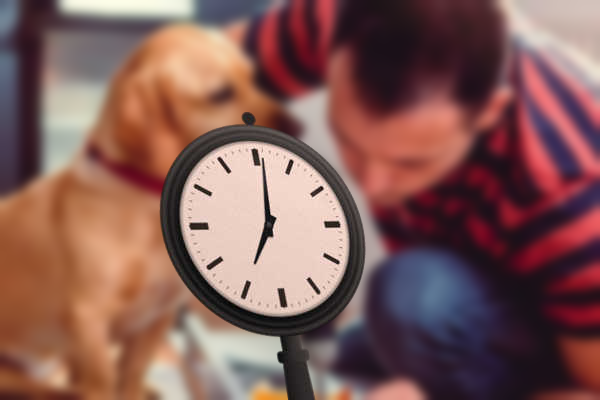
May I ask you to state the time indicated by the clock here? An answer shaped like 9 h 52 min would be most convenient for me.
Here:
7 h 01 min
